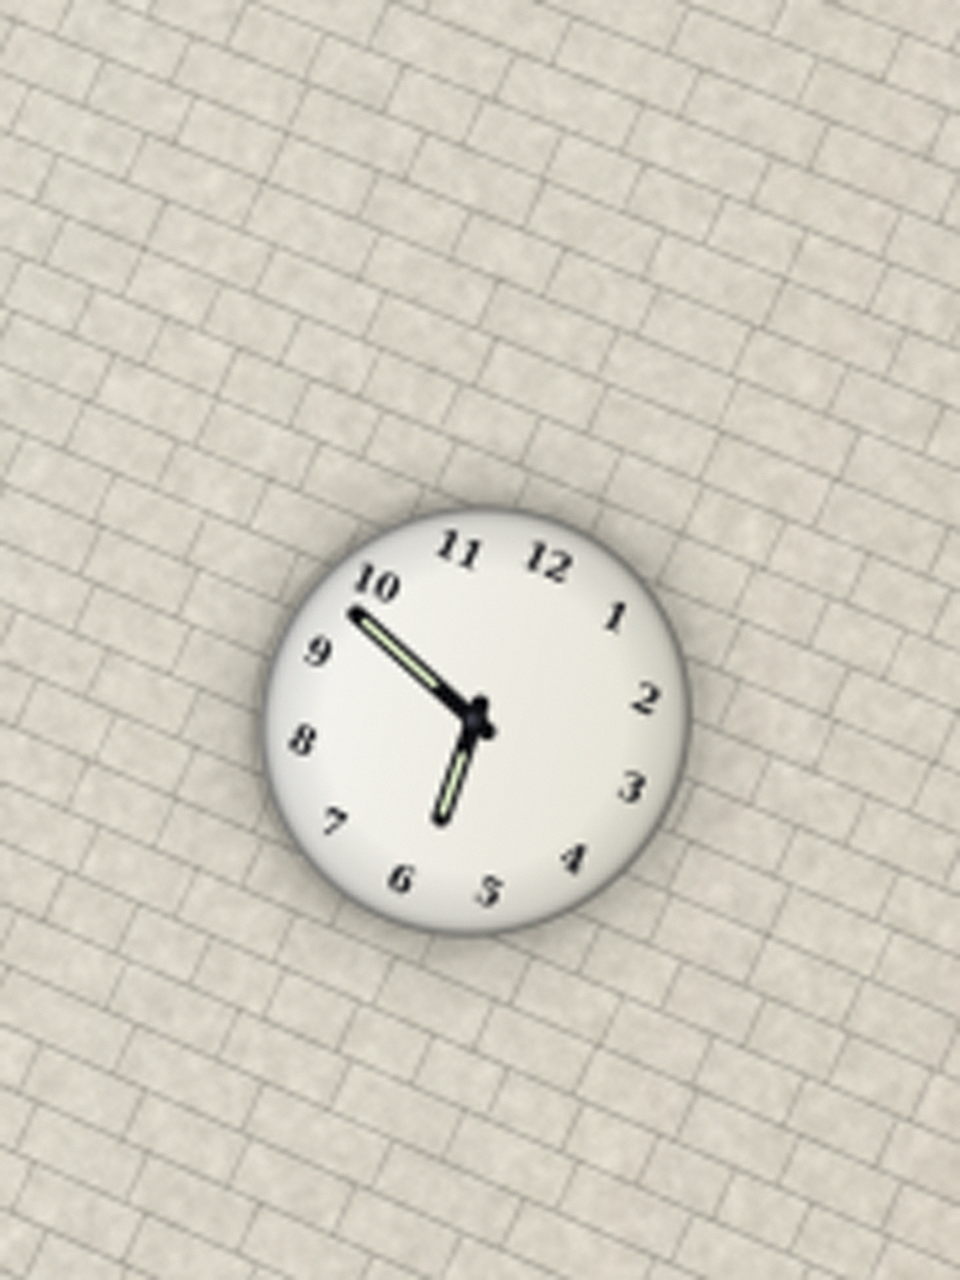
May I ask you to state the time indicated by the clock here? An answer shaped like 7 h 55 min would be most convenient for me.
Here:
5 h 48 min
